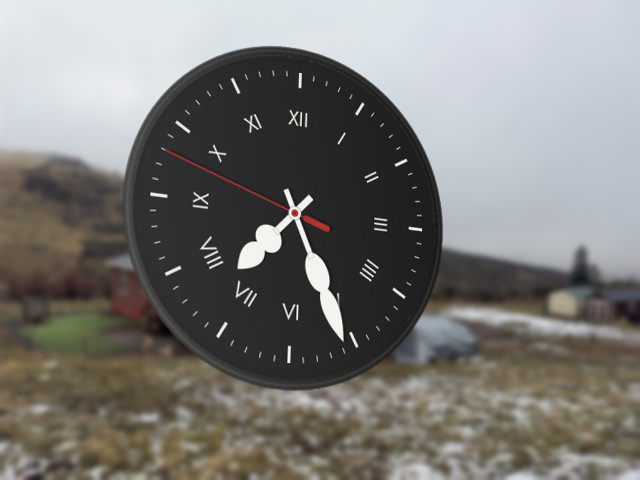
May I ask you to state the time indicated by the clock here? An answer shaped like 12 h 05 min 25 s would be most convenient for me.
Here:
7 h 25 min 48 s
